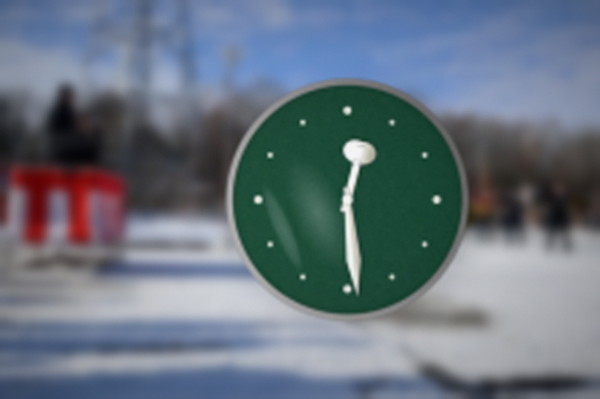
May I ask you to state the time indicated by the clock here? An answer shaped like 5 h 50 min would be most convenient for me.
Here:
12 h 29 min
